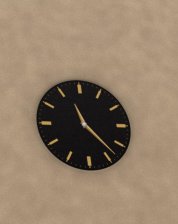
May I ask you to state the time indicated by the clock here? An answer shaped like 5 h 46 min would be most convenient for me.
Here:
11 h 23 min
